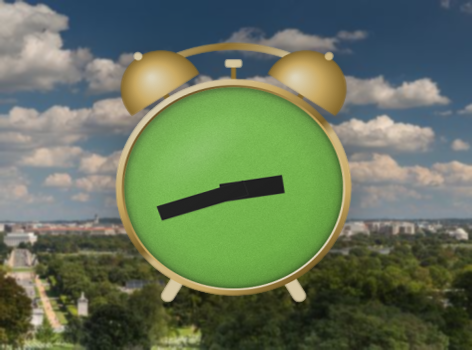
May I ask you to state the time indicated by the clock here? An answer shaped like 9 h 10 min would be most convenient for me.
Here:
2 h 42 min
